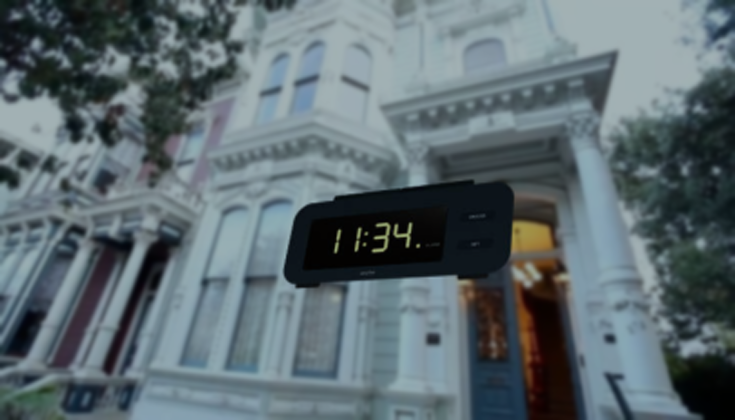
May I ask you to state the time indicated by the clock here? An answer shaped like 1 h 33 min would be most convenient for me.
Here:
11 h 34 min
